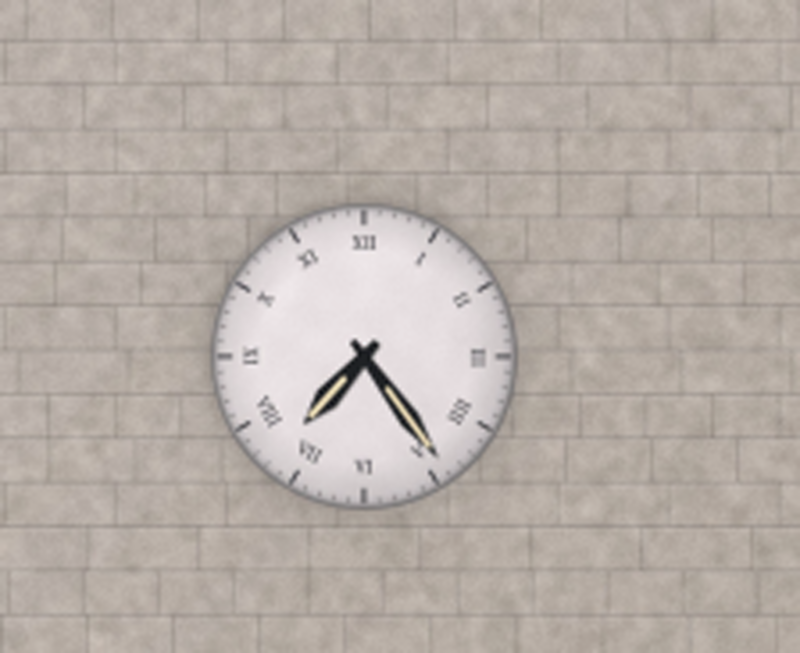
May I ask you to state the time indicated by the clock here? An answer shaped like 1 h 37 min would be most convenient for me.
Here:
7 h 24 min
